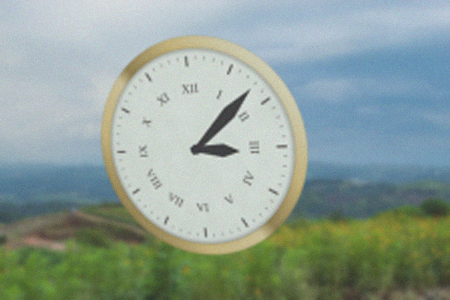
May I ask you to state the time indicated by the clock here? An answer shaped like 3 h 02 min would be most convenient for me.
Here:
3 h 08 min
